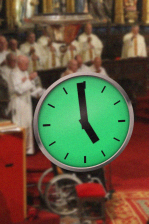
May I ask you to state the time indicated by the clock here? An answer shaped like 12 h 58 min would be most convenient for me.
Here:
4 h 59 min
